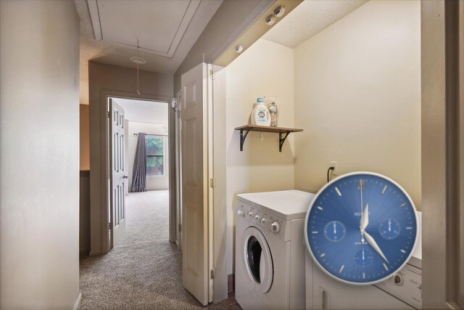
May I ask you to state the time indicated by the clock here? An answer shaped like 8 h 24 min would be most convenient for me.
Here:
12 h 24 min
